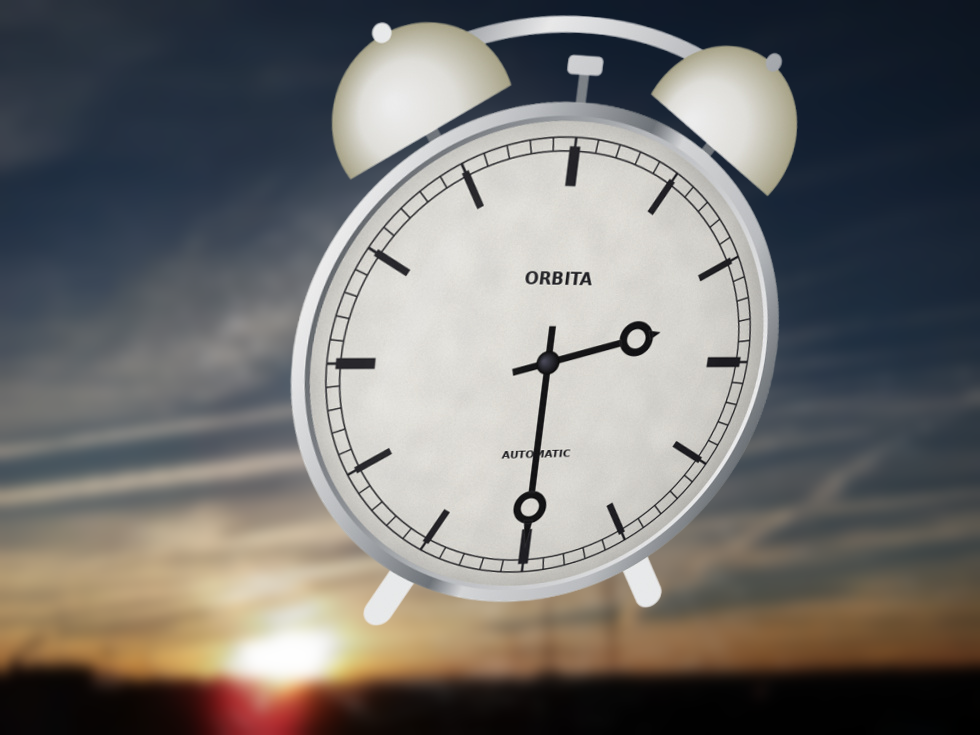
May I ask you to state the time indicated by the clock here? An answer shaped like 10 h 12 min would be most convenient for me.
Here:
2 h 30 min
